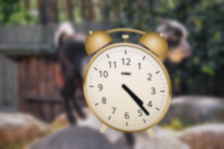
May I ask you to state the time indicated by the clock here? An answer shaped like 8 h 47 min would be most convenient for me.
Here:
4 h 23 min
